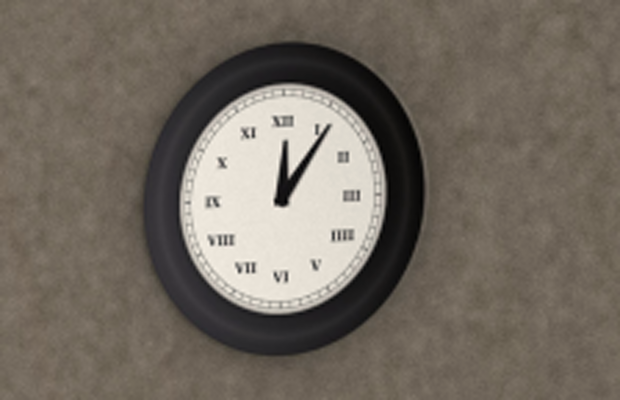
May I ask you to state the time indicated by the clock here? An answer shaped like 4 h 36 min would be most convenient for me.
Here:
12 h 06 min
